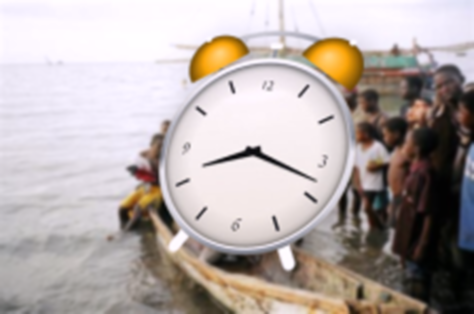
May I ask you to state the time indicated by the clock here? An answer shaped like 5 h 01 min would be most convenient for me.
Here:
8 h 18 min
